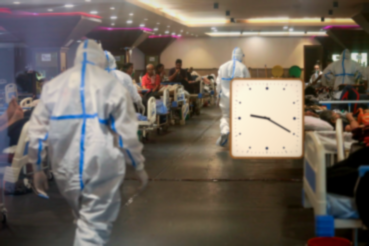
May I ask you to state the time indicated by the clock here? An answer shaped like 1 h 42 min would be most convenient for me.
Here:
9 h 20 min
